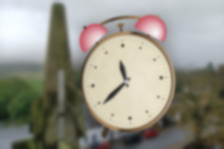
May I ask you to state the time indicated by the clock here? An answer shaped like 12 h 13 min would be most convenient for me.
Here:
11 h 39 min
